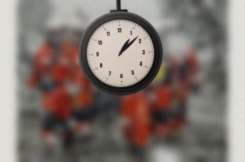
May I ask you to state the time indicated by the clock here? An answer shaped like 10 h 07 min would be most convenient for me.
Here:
1 h 08 min
